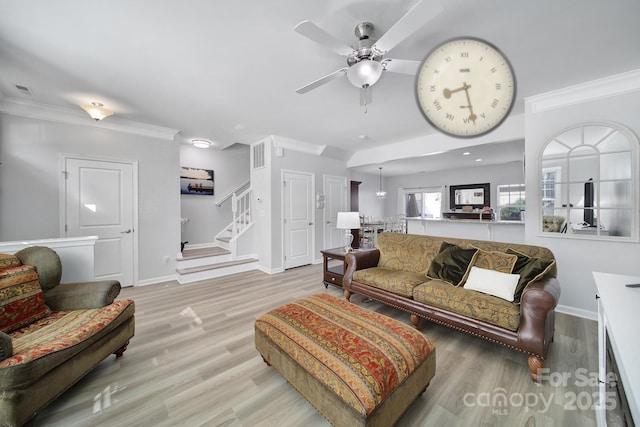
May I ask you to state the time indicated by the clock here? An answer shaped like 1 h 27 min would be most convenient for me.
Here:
8 h 28 min
